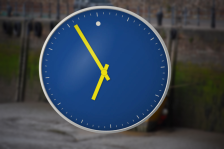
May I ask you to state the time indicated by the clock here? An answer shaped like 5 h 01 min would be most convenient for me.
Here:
6 h 56 min
